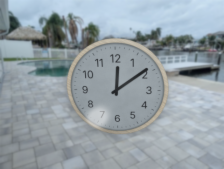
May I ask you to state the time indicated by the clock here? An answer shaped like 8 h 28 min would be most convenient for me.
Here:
12 h 09 min
